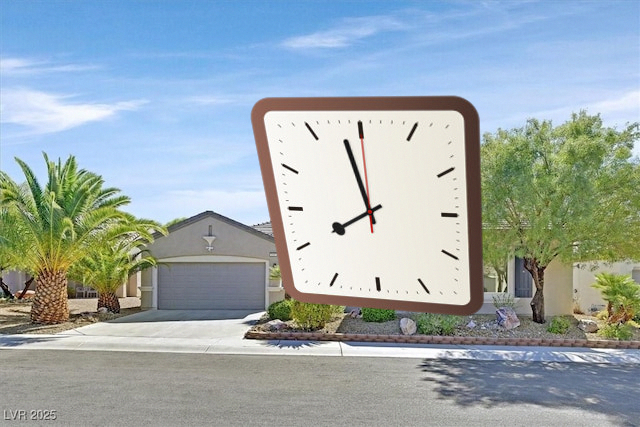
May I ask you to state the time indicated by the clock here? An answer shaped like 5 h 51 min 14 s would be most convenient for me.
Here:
7 h 58 min 00 s
